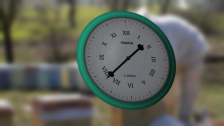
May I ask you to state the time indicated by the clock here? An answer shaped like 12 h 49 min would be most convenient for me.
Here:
1 h 38 min
